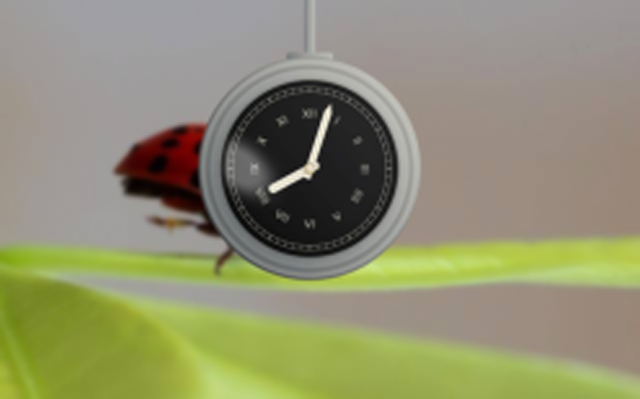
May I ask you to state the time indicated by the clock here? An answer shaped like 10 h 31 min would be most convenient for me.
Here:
8 h 03 min
